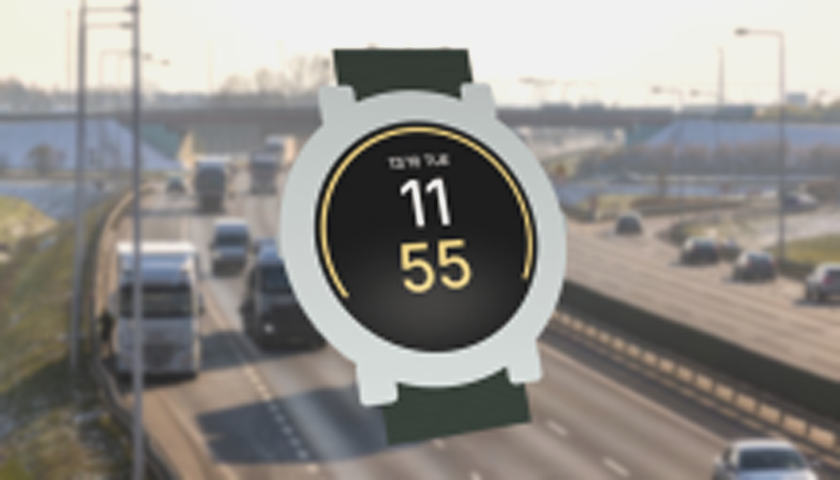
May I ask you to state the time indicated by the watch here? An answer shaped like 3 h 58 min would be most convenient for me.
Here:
11 h 55 min
